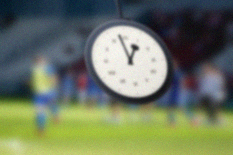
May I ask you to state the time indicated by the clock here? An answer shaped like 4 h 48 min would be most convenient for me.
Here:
12 h 58 min
